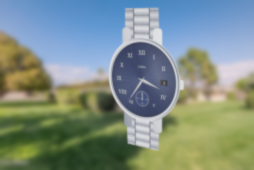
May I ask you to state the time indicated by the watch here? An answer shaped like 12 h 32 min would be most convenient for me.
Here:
3 h 36 min
